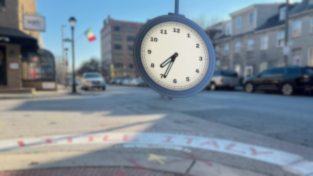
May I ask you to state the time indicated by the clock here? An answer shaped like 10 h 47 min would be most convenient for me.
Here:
7 h 34 min
